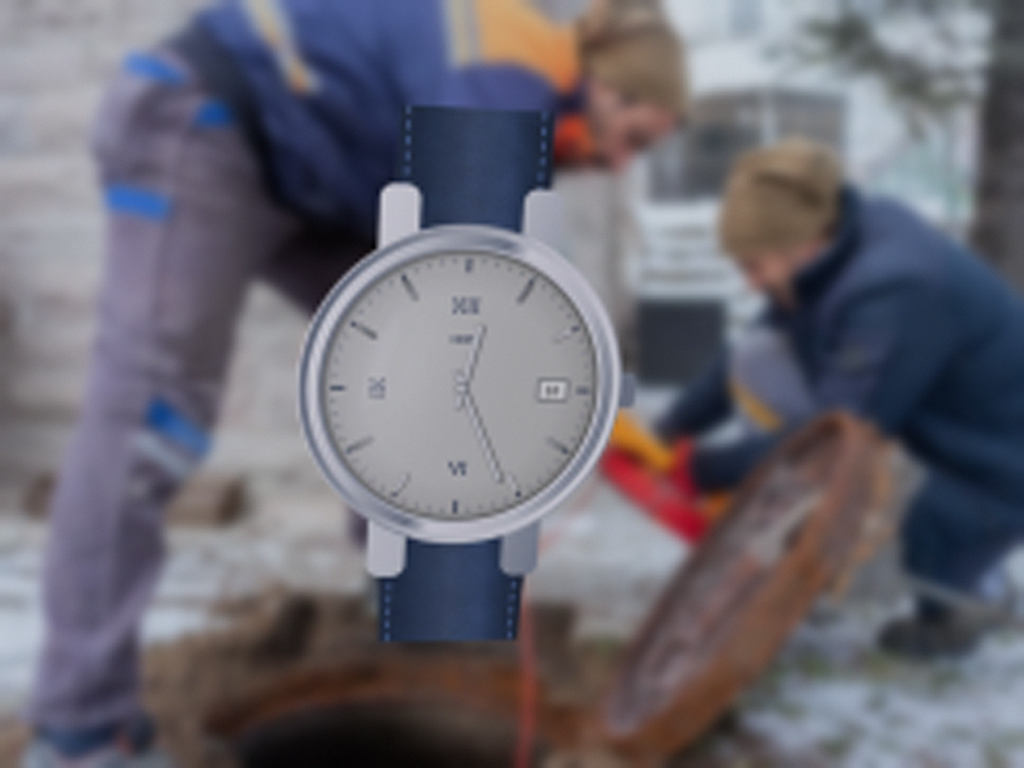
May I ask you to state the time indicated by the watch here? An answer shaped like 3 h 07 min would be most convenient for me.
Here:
12 h 26 min
